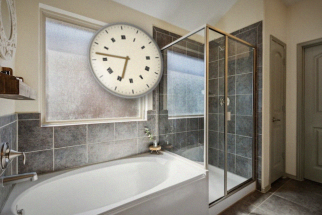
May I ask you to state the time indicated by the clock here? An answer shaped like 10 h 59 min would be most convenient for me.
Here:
6 h 47 min
